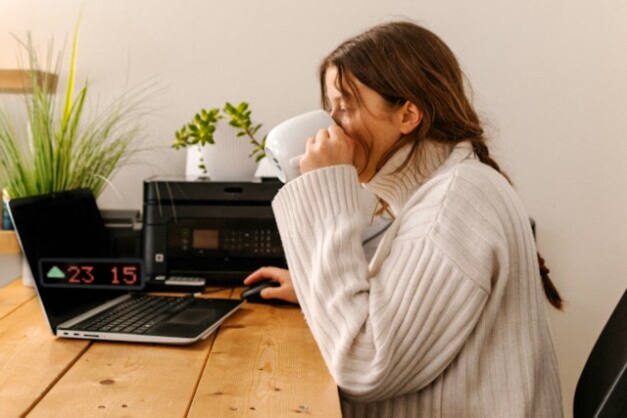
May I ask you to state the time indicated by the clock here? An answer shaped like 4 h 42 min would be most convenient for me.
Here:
23 h 15 min
